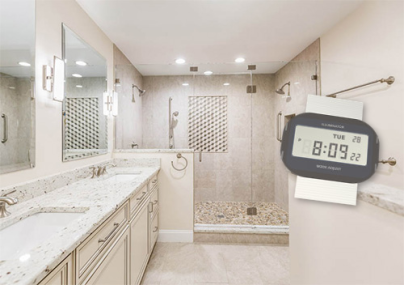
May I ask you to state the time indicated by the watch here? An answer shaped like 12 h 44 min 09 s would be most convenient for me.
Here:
8 h 09 min 22 s
